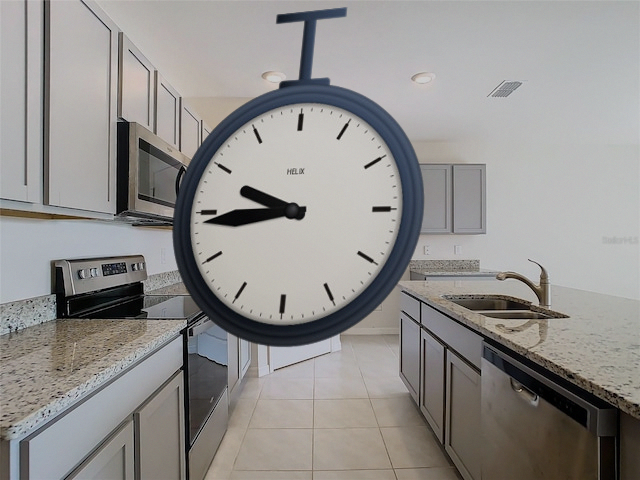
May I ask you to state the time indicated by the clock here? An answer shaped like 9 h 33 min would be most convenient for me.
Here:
9 h 44 min
